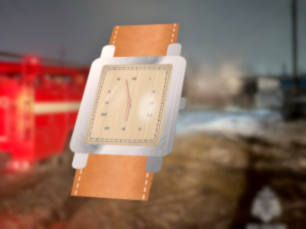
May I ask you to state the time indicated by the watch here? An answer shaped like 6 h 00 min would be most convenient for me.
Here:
5 h 57 min
